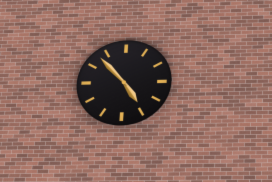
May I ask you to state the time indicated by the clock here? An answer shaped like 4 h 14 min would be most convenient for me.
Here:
4 h 53 min
